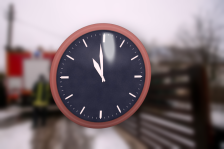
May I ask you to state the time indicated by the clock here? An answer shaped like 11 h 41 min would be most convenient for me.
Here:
10 h 59 min
